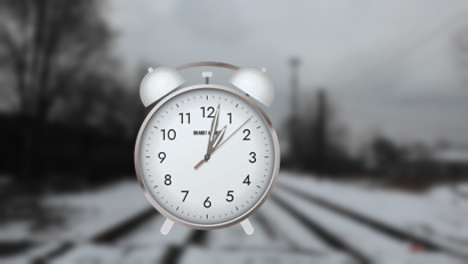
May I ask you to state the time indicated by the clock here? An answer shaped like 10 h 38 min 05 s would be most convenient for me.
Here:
1 h 02 min 08 s
